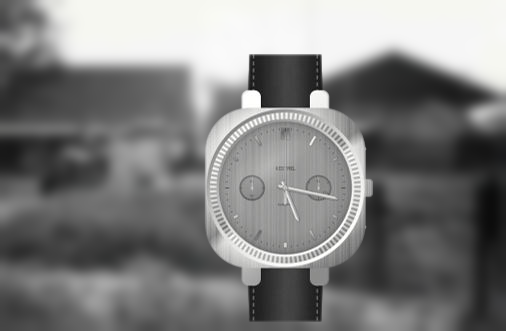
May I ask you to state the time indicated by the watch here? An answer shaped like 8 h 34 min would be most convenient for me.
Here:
5 h 17 min
